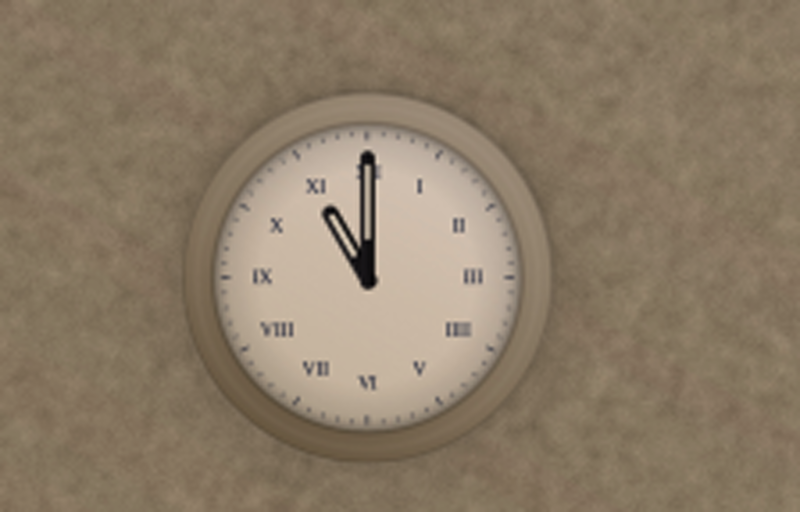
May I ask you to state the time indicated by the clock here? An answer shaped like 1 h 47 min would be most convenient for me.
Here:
11 h 00 min
